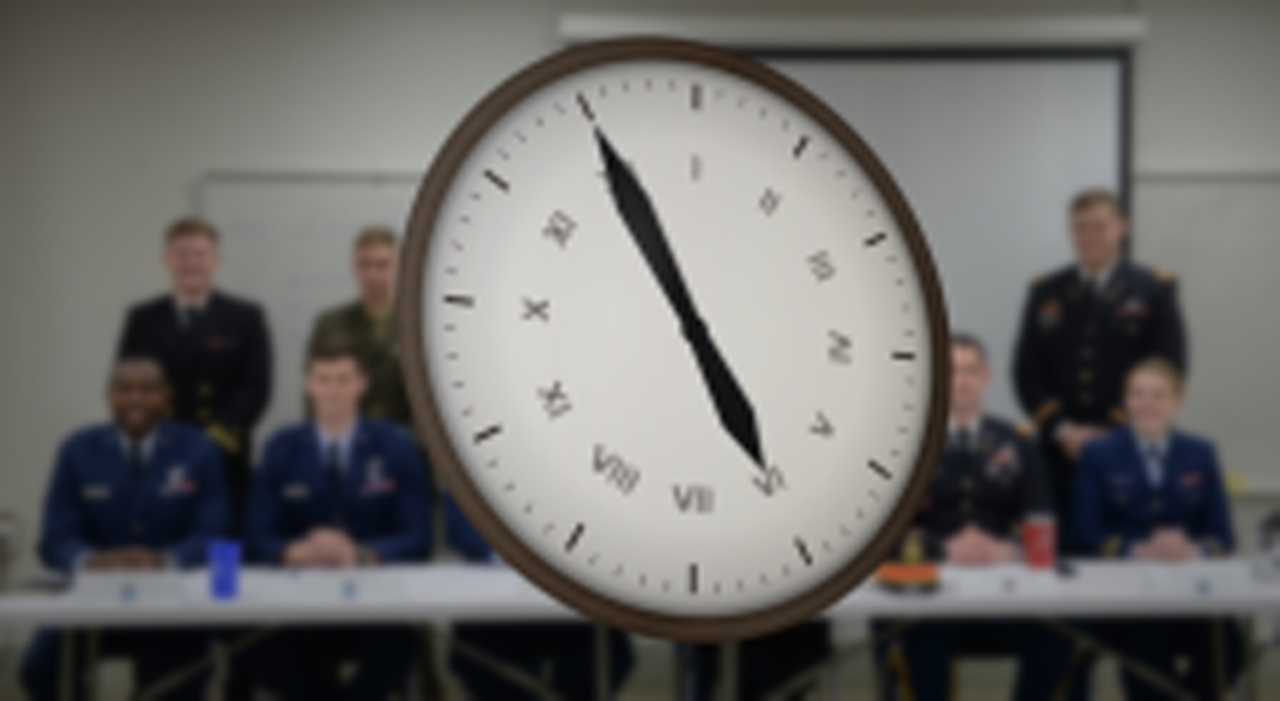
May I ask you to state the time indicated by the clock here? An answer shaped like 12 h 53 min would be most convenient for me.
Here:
6 h 00 min
